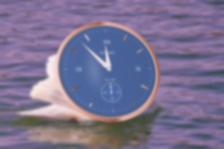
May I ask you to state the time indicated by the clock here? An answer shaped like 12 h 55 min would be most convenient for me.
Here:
11 h 53 min
